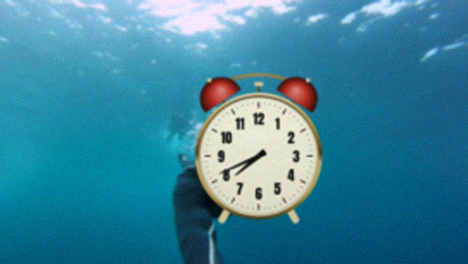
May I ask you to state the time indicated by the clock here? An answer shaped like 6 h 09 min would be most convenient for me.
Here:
7 h 41 min
